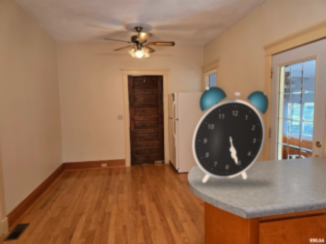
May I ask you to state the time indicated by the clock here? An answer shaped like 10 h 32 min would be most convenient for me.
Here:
5 h 26 min
